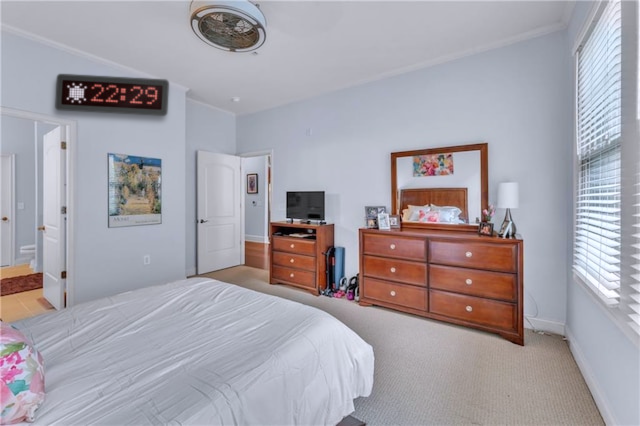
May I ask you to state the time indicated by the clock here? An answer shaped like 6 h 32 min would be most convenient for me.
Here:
22 h 29 min
